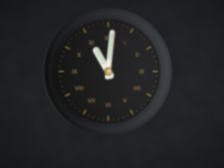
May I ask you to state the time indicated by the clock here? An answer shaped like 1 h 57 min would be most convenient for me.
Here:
11 h 01 min
